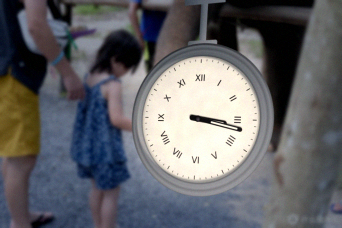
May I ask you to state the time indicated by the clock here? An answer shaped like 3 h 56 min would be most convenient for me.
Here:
3 h 17 min
